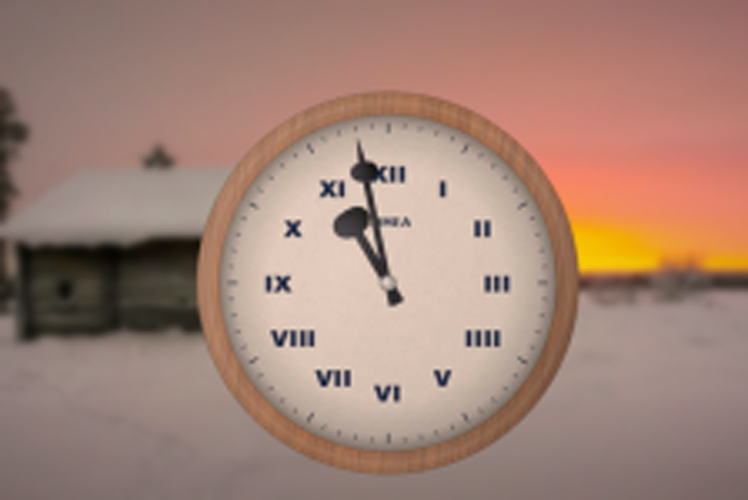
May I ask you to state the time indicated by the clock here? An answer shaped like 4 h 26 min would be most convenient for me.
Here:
10 h 58 min
